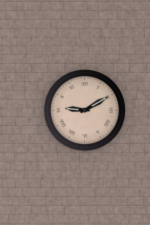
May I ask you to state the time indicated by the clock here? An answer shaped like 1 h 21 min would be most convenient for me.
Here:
9 h 10 min
